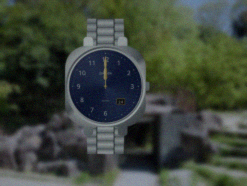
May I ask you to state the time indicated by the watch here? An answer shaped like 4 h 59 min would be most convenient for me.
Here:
12 h 00 min
